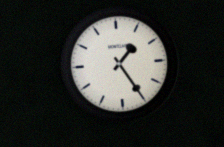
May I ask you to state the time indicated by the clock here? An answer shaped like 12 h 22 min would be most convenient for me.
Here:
1 h 25 min
